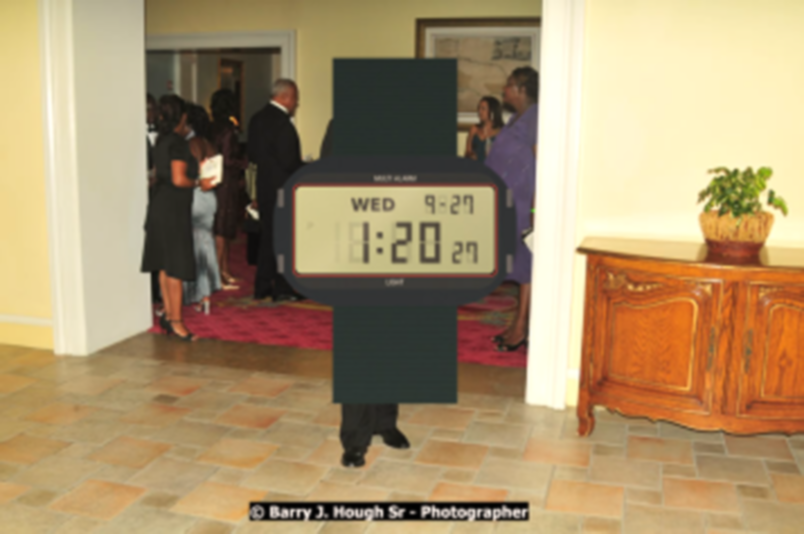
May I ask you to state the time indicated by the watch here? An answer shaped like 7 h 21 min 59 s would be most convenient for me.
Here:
1 h 20 min 27 s
